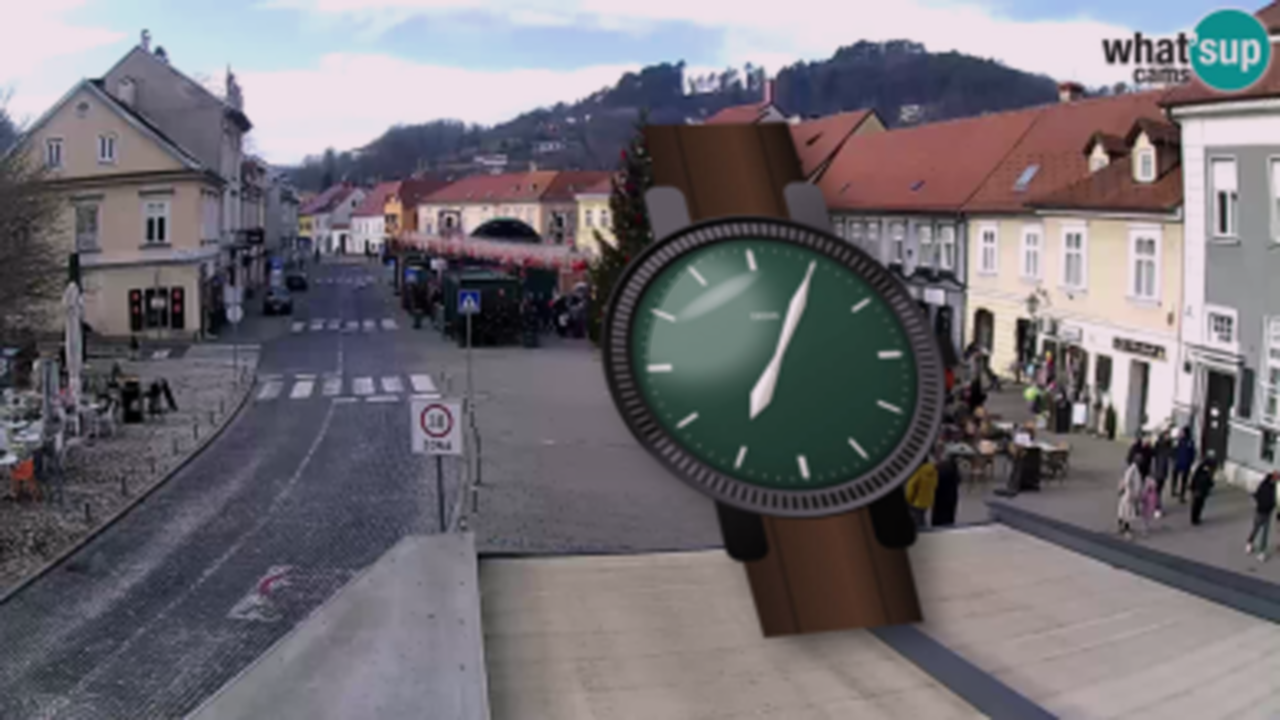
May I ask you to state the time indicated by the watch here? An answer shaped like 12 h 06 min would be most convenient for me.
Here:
7 h 05 min
